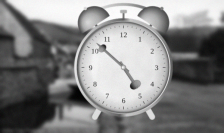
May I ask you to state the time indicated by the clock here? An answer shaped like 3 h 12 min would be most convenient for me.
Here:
4 h 52 min
